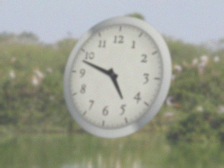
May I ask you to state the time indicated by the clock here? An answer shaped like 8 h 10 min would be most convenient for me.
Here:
4 h 48 min
